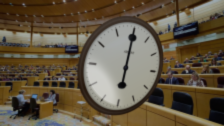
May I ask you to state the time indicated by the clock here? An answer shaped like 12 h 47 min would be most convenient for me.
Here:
6 h 00 min
